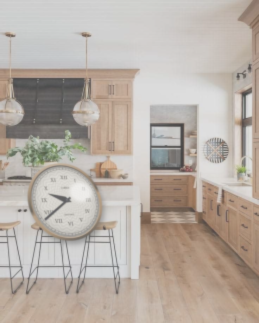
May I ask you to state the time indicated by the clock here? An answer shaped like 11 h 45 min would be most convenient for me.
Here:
9 h 39 min
